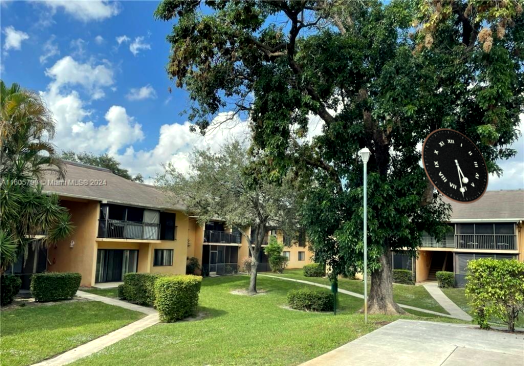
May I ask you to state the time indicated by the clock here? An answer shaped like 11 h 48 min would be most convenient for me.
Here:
5 h 31 min
